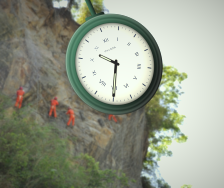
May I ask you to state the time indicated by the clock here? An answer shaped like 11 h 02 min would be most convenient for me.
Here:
10 h 35 min
